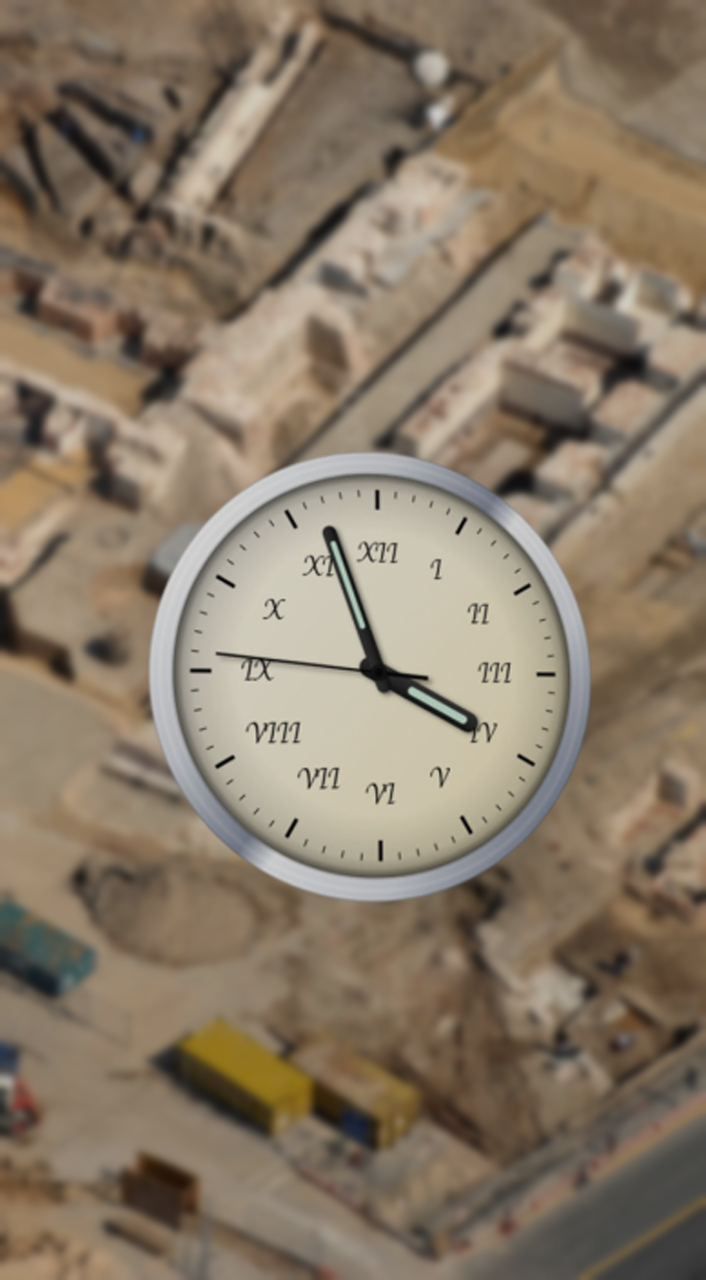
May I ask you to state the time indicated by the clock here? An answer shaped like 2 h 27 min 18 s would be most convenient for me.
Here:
3 h 56 min 46 s
